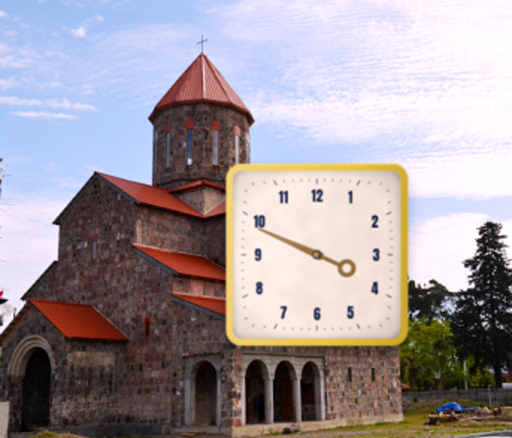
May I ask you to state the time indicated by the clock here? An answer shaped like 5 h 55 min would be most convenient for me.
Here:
3 h 49 min
